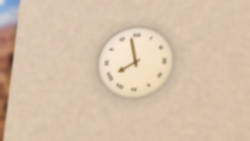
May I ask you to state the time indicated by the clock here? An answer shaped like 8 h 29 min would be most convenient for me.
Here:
7 h 58 min
